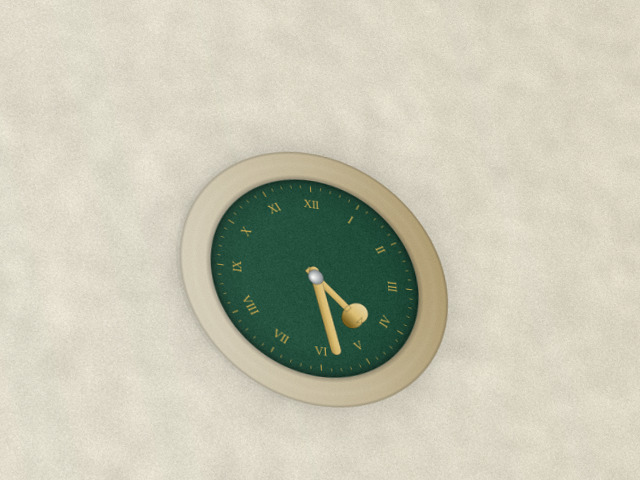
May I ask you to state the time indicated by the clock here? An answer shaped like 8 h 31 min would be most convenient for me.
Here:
4 h 28 min
